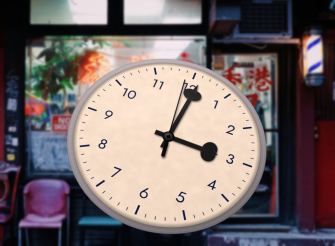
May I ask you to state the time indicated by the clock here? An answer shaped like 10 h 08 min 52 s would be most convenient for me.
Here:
3 h 00 min 59 s
